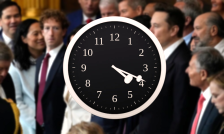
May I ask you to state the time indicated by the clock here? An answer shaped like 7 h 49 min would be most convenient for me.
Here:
4 h 19 min
